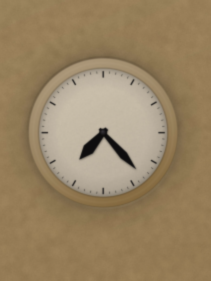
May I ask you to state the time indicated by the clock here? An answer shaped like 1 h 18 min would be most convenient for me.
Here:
7 h 23 min
